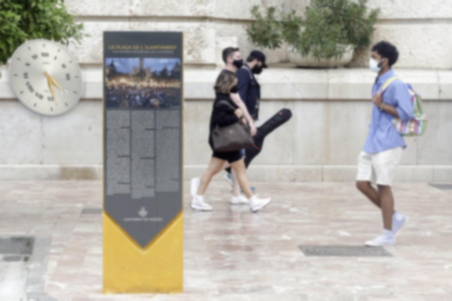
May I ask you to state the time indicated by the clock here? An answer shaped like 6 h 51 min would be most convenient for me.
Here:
4 h 28 min
